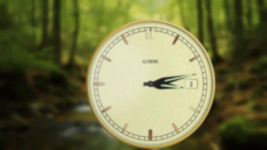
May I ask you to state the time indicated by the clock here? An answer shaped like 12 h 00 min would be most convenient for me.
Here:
3 h 13 min
